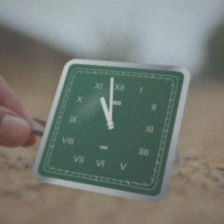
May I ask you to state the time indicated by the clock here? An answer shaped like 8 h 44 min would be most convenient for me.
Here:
10 h 58 min
